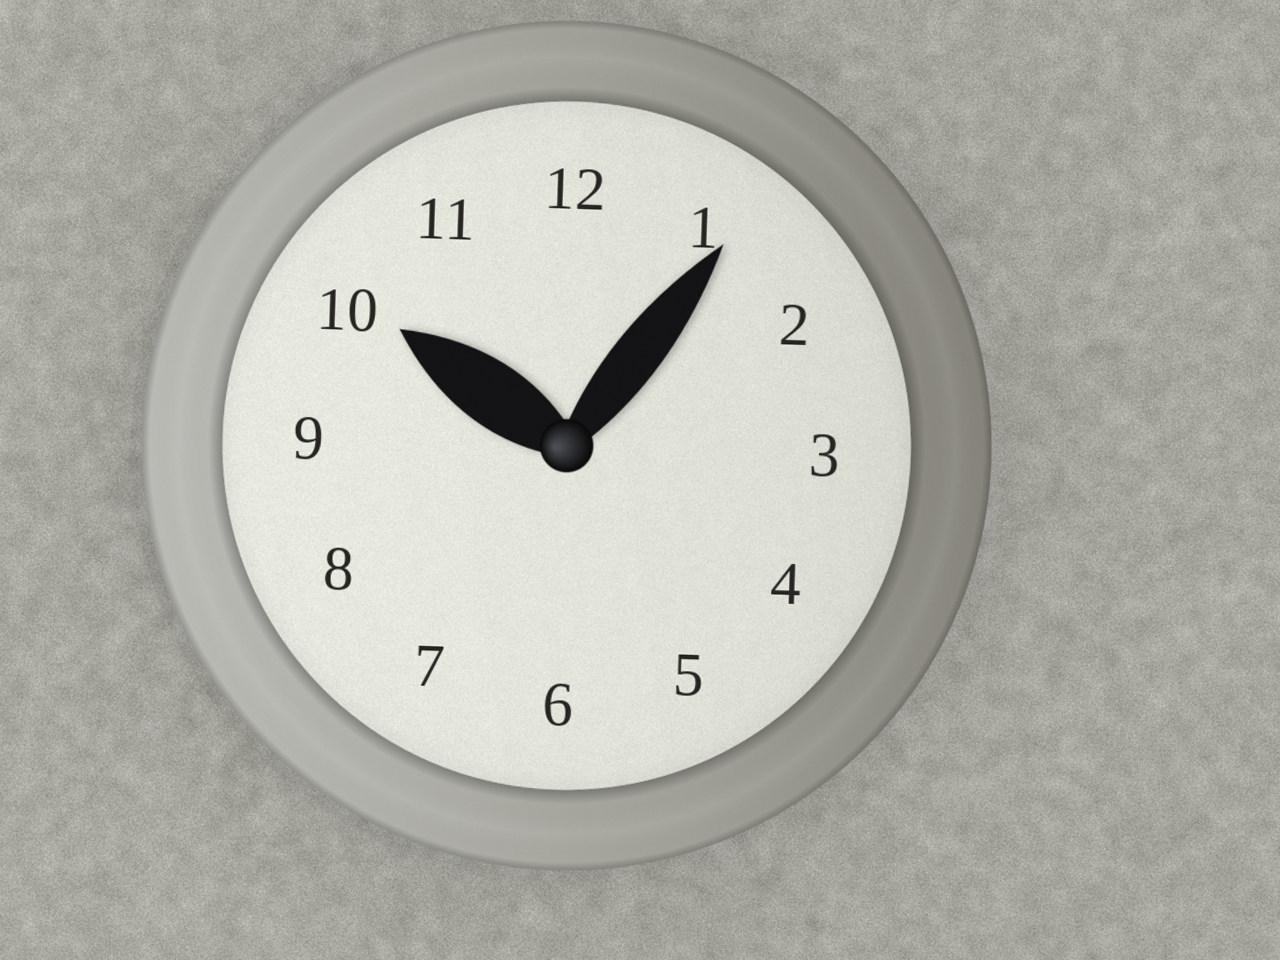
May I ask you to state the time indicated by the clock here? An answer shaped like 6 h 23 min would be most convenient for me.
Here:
10 h 06 min
